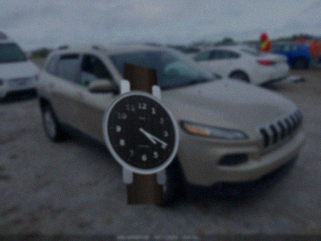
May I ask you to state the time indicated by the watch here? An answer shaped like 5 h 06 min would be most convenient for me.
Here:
4 h 19 min
